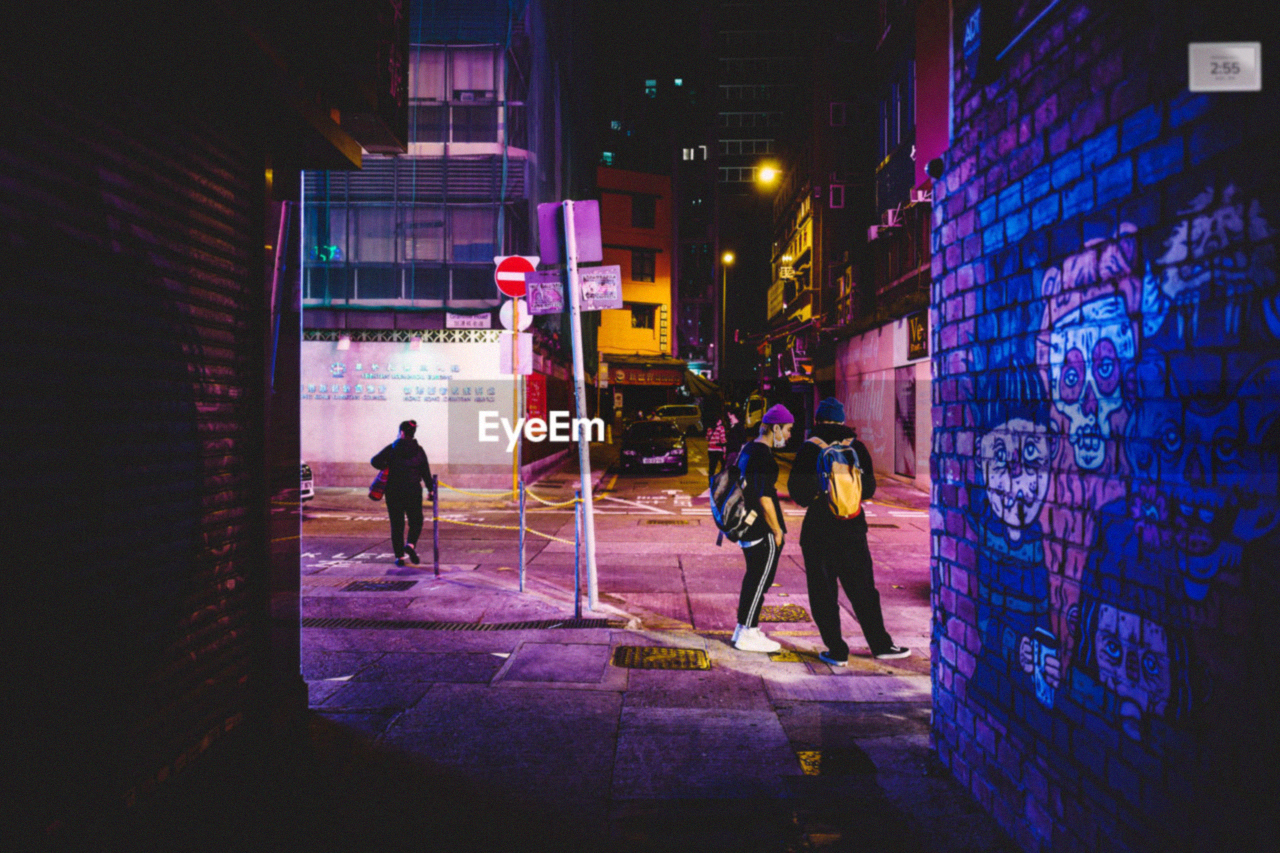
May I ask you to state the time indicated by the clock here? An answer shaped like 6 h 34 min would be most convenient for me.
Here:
2 h 55 min
